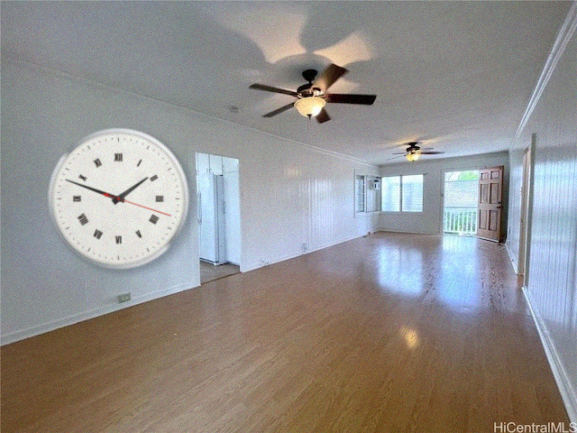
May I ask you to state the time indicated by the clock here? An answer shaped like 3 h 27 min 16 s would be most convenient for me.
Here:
1 h 48 min 18 s
